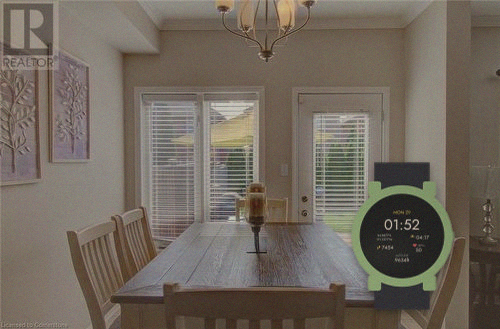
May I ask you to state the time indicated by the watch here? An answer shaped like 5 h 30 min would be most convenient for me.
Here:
1 h 52 min
